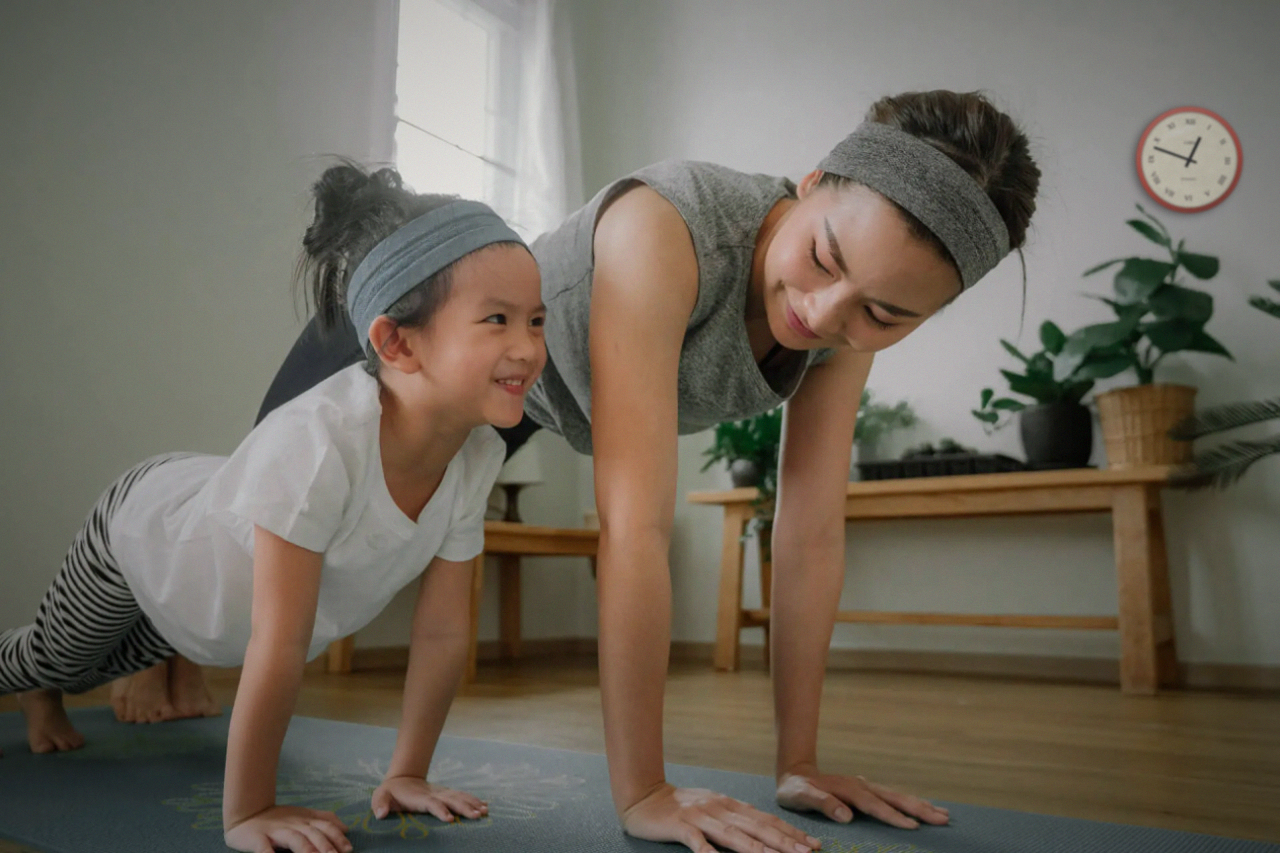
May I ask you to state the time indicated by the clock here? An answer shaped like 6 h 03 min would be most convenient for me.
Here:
12 h 48 min
